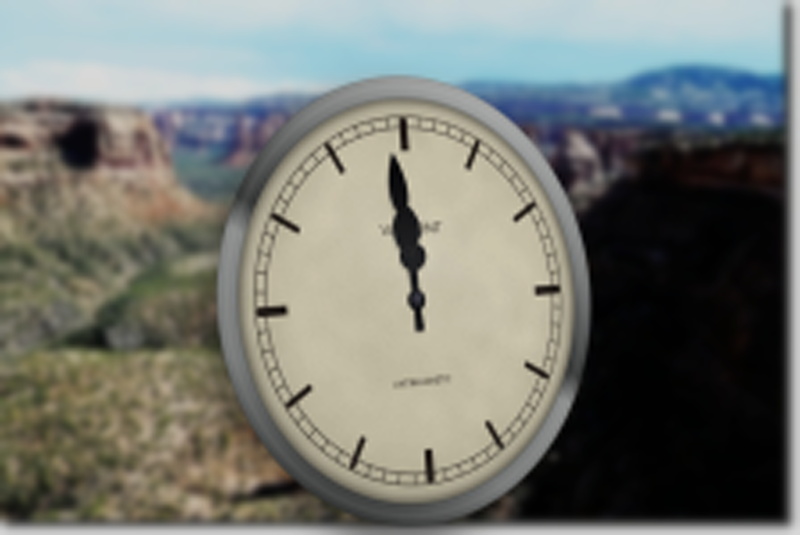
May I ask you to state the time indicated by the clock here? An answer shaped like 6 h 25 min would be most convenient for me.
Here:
11 h 59 min
